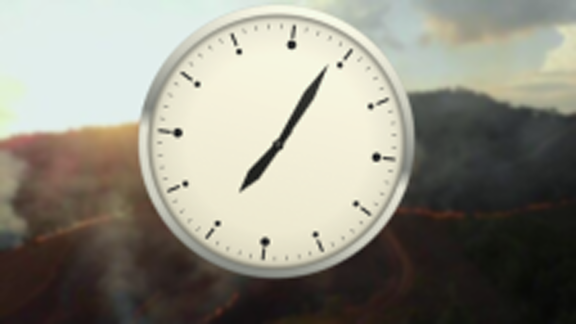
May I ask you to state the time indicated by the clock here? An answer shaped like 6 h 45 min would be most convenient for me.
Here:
7 h 04 min
